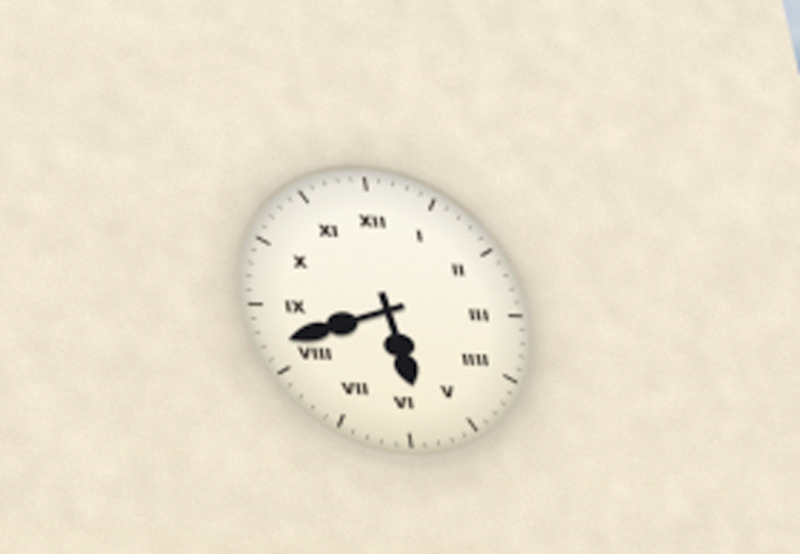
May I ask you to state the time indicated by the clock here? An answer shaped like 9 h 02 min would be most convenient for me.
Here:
5 h 42 min
